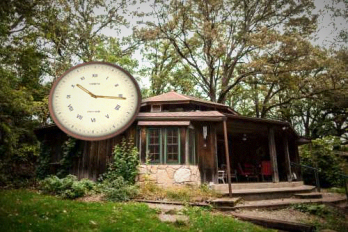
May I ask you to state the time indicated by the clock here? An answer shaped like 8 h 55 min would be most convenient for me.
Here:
10 h 16 min
